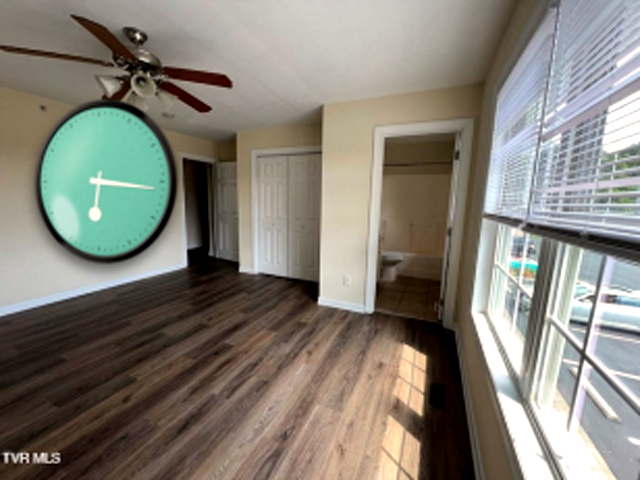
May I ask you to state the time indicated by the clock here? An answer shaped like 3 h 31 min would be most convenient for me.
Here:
6 h 16 min
